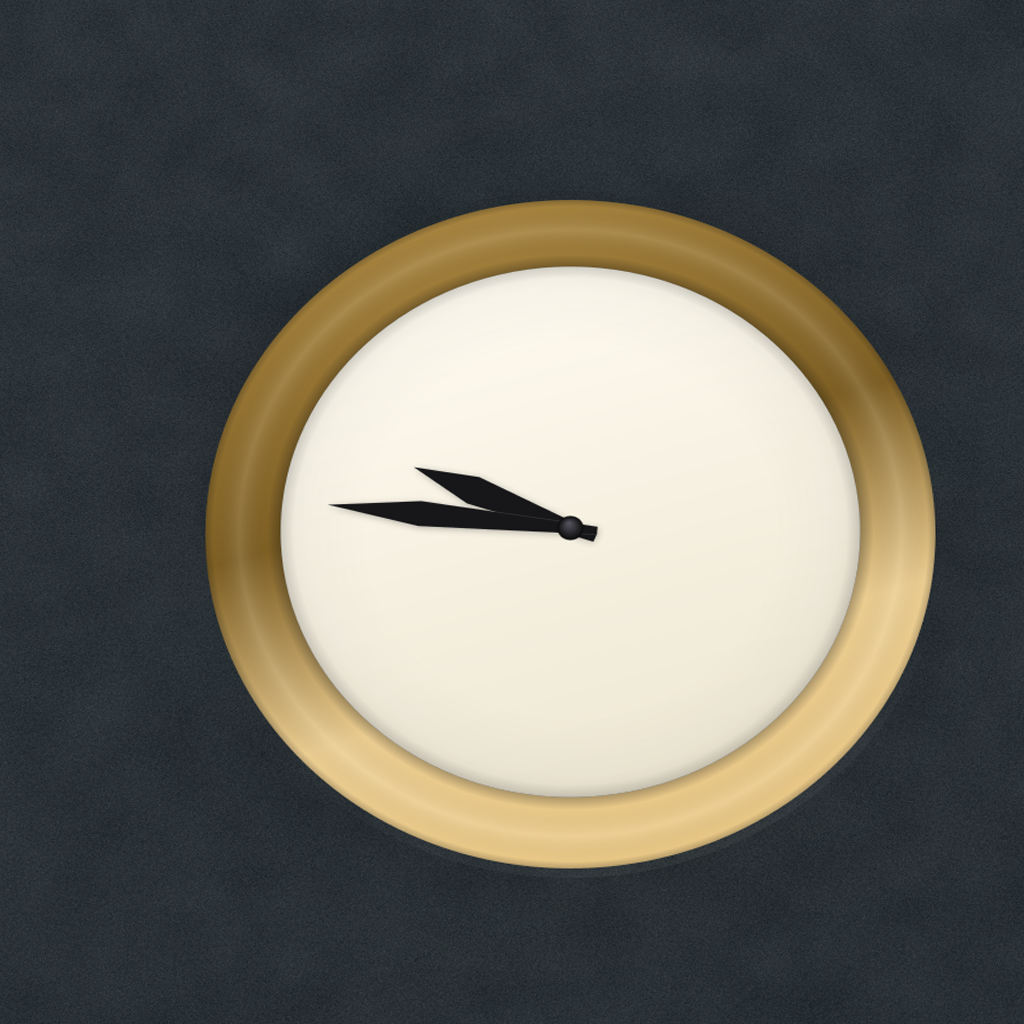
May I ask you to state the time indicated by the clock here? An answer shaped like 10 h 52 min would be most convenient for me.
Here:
9 h 46 min
